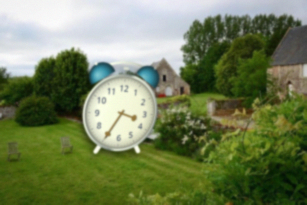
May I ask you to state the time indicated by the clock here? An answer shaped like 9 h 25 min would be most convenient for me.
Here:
3 h 35 min
